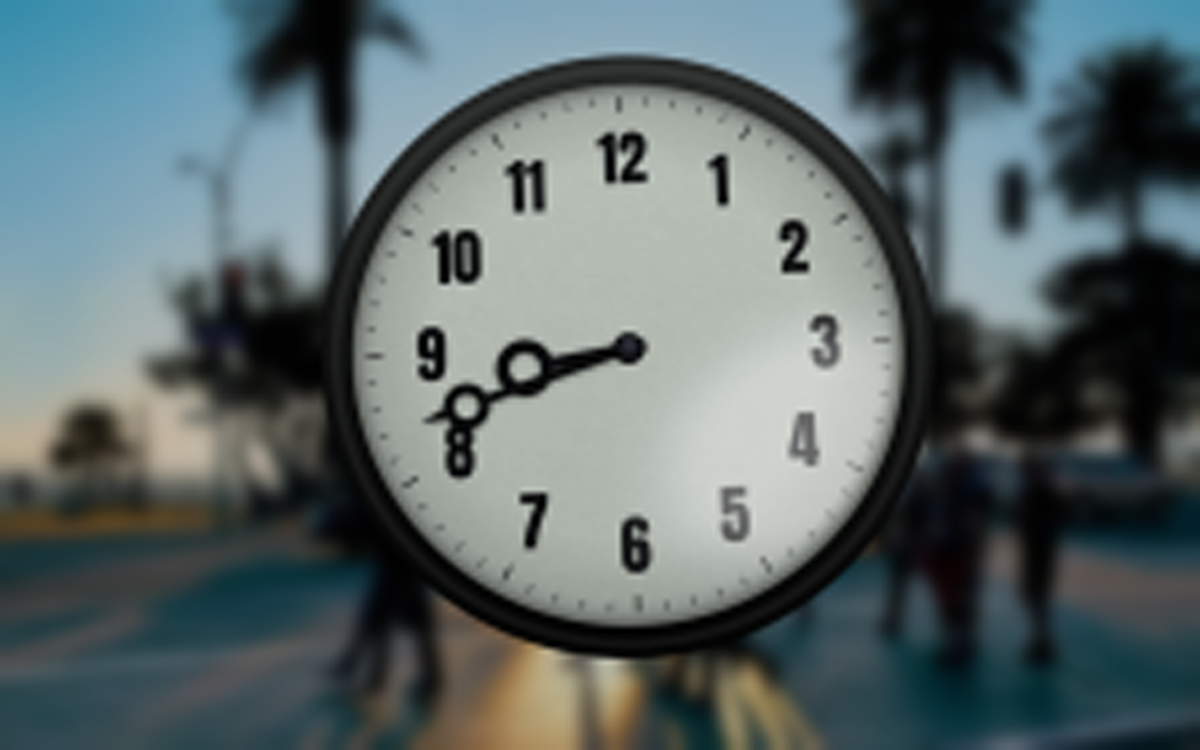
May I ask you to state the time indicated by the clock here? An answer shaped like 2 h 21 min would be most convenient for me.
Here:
8 h 42 min
